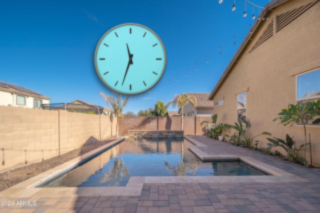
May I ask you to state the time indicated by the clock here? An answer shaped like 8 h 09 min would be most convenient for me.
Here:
11 h 33 min
